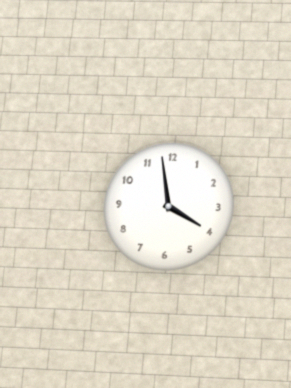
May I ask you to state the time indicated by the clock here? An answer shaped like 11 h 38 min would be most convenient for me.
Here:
3 h 58 min
